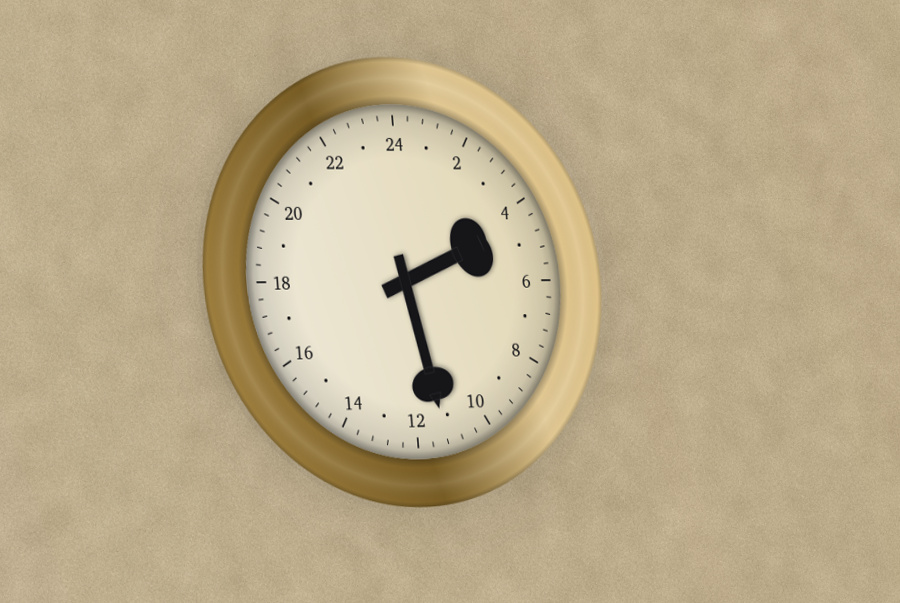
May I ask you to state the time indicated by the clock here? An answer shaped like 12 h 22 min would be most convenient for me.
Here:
4 h 28 min
